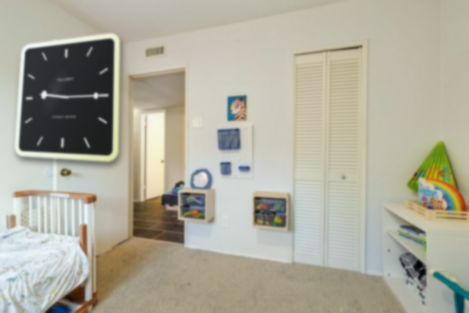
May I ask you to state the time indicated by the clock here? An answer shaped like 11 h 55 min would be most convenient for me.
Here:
9 h 15 min
